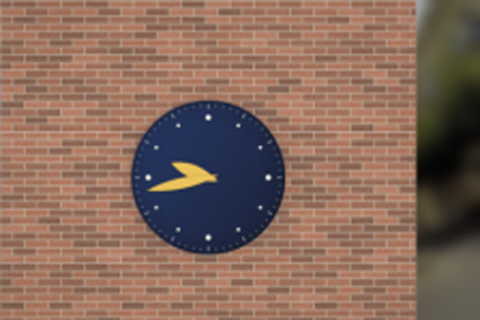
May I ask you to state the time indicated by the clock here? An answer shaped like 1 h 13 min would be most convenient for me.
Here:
9 h 43 min
